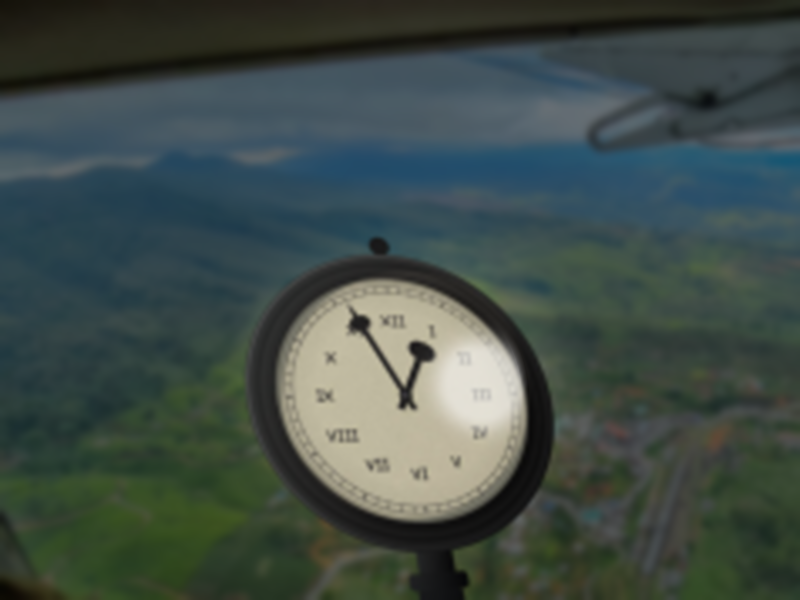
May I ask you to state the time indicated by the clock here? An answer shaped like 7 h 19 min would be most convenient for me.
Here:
12 h 56 min
